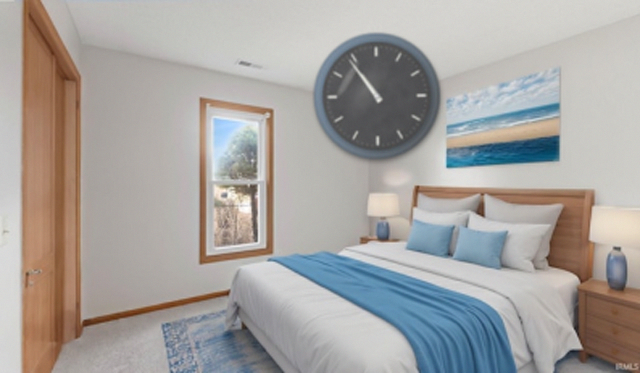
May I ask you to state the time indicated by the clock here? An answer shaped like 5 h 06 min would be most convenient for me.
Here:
10 h 54 min
